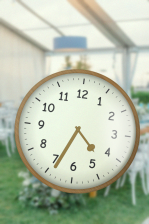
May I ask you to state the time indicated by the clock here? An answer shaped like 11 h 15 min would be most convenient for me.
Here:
4 h 34 min
